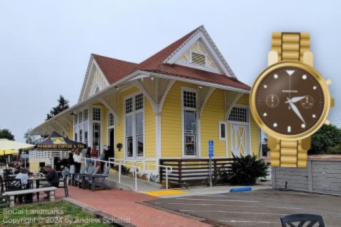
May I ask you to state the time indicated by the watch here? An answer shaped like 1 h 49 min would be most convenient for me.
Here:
2 h 24 min
